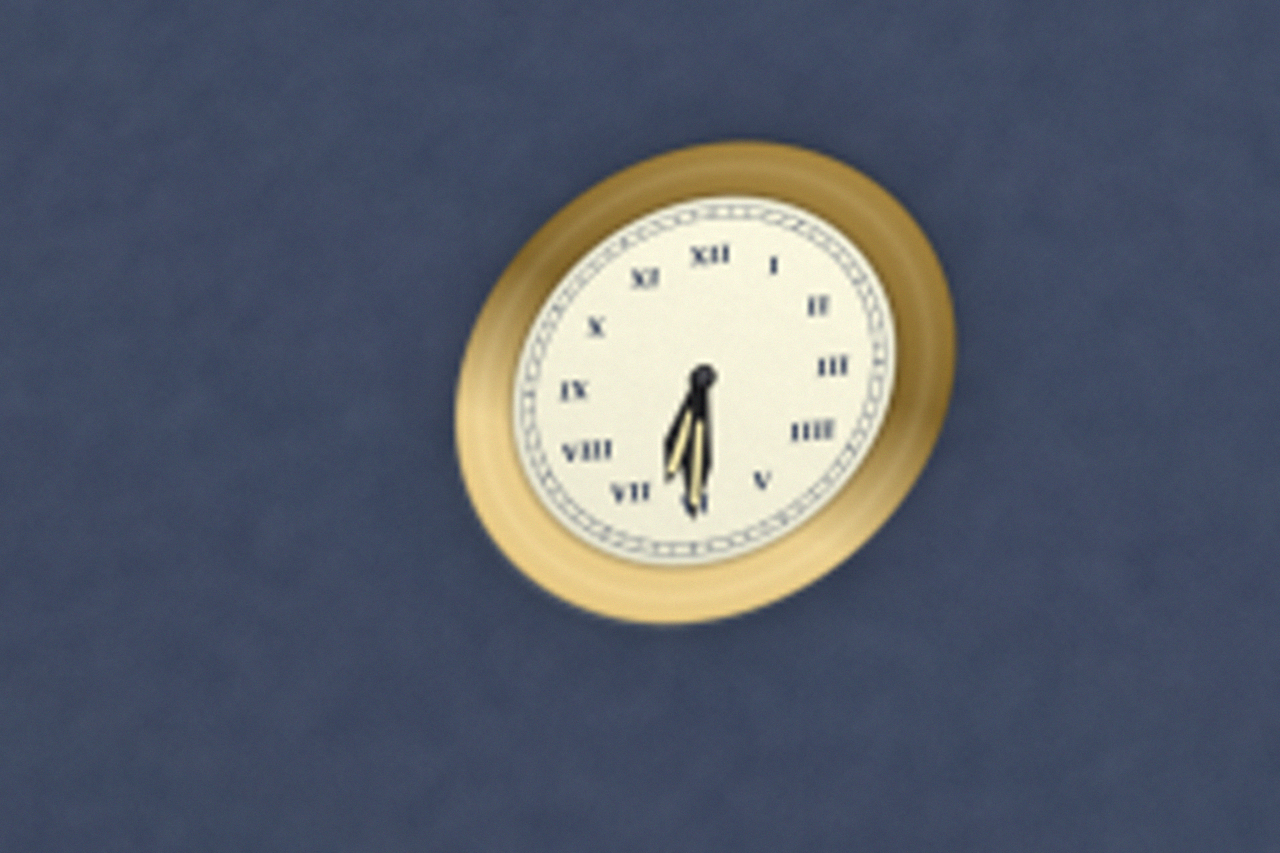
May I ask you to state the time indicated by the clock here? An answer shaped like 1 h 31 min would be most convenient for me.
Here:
6 h 30 min
